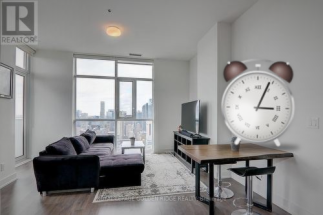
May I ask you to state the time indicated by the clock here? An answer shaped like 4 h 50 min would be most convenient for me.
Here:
3 h 04 min
